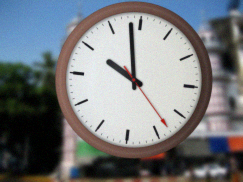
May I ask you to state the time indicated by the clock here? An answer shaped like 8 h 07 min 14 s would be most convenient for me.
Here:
9 h 58 min 23 s
